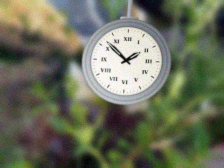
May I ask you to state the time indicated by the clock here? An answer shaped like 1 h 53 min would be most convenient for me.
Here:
1 h 52 min
